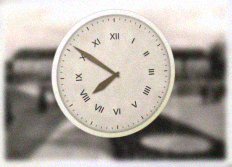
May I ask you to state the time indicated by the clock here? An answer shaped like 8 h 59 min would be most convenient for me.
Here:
7 h 51 min
